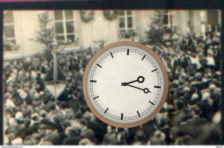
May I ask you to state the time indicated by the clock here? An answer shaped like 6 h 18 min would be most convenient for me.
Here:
2 h 17 min
